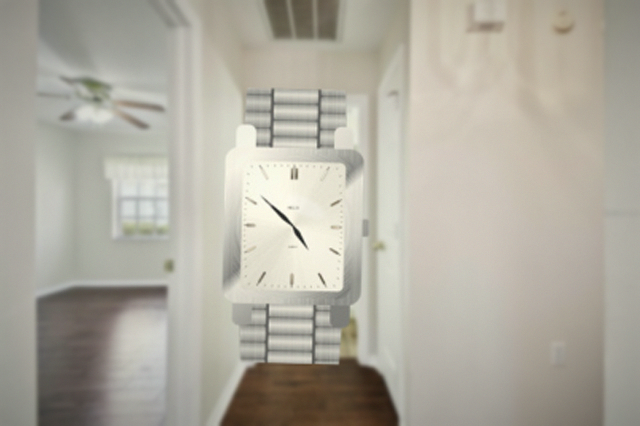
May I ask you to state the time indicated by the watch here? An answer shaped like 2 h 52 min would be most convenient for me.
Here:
4 h 52 min
